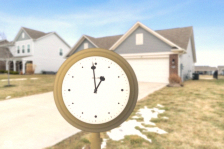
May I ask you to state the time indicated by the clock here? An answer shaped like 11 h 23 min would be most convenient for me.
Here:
12 h 59 min
